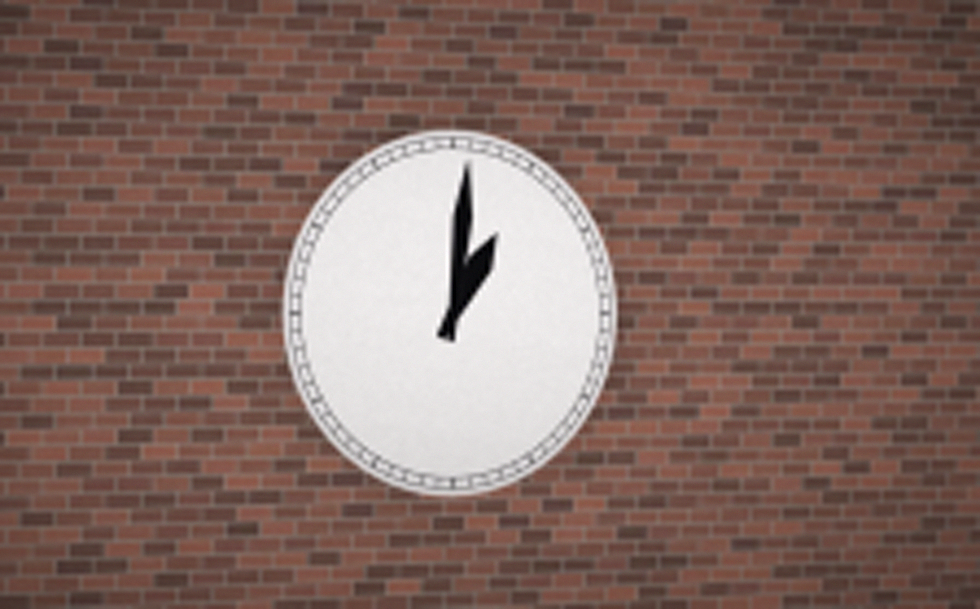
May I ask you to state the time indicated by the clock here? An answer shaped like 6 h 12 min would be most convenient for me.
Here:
1 h 01 min
